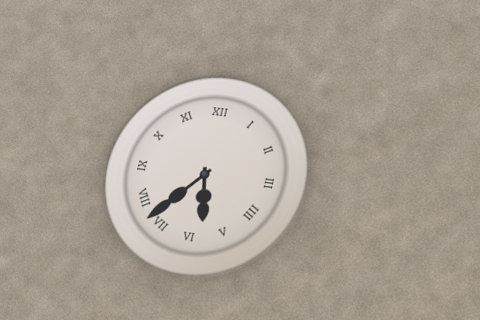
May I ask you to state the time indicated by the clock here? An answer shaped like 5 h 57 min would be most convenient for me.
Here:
5 h 37 min
